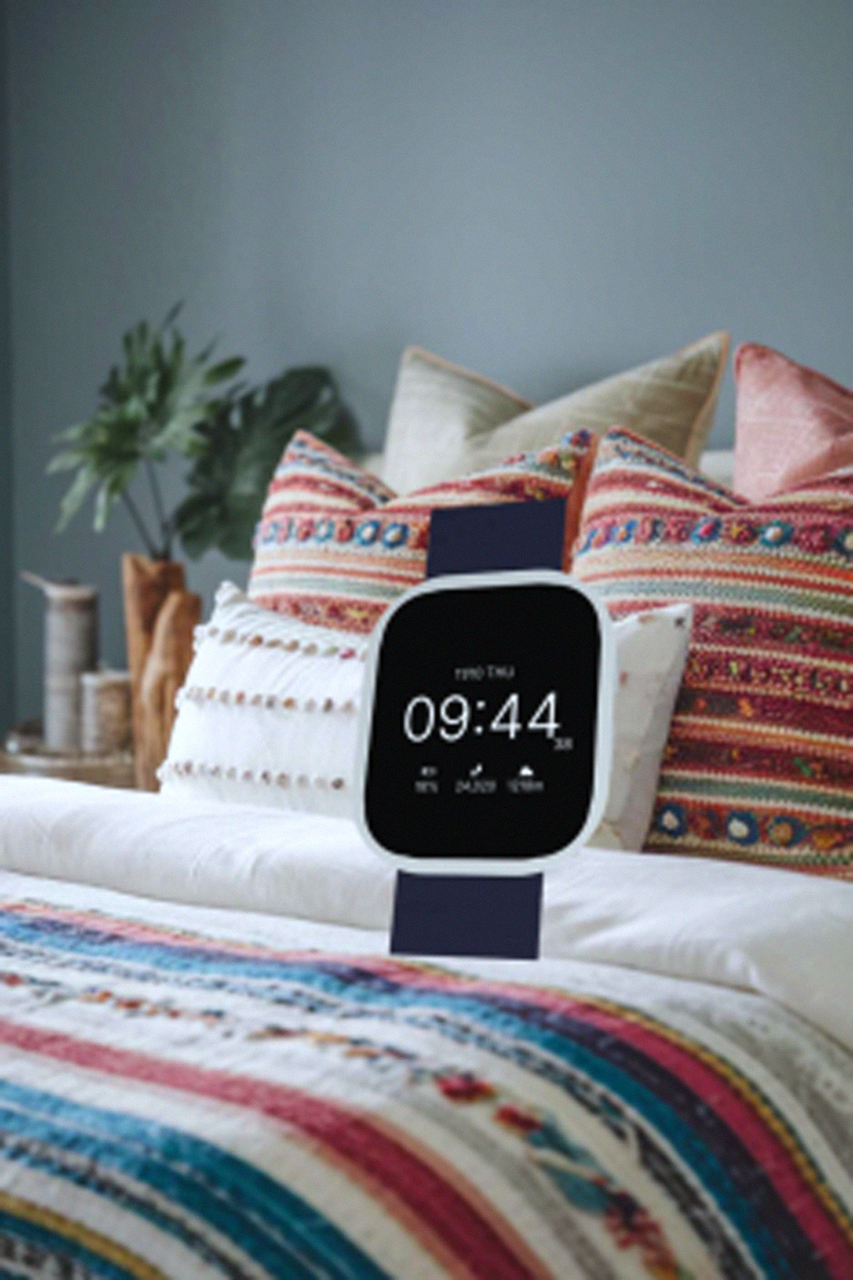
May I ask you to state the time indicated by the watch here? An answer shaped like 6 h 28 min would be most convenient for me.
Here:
9 h 44 min
